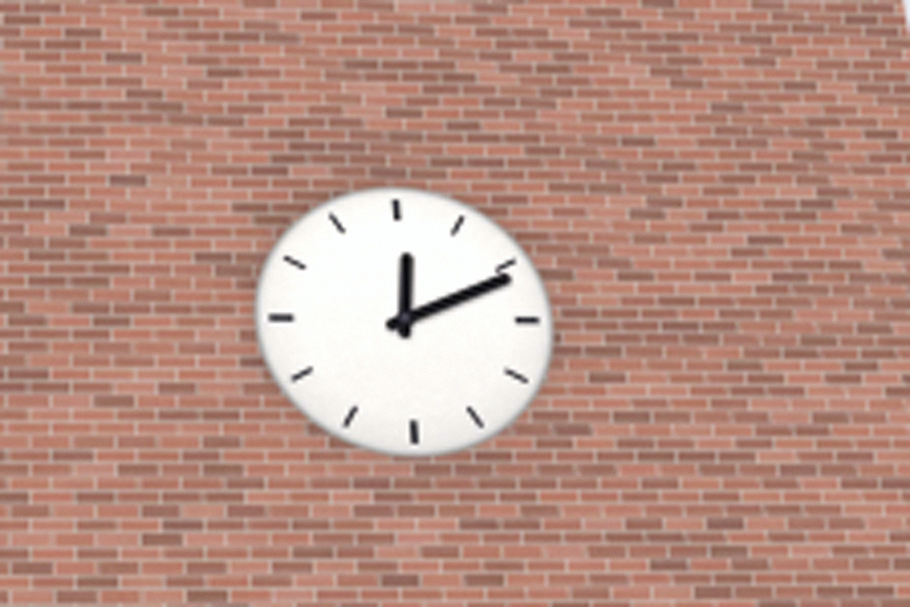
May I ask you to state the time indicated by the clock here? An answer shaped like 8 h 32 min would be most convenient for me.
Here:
12 h 11 min
